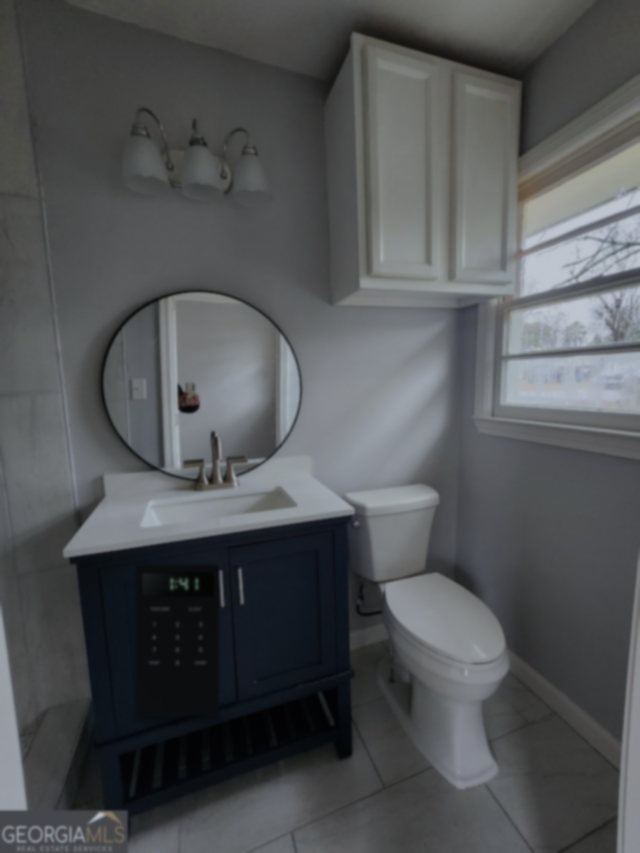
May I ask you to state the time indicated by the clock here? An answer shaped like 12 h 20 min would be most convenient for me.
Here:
1 h 41 min
